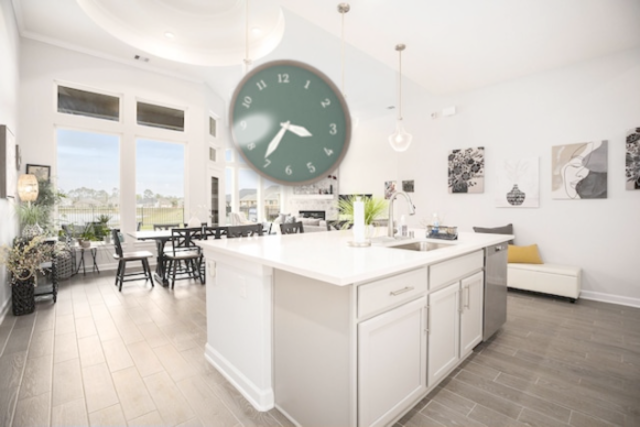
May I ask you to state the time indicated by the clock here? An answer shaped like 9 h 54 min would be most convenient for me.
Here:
3 h 36 min
